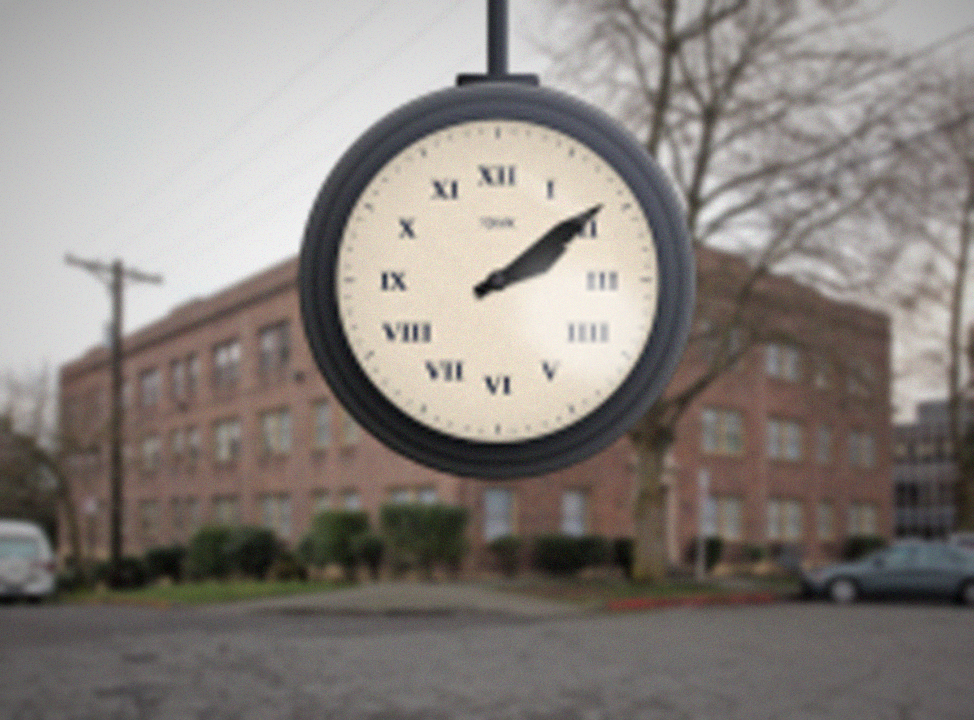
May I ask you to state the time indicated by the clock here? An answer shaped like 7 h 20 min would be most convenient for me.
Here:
2 h 09 min
